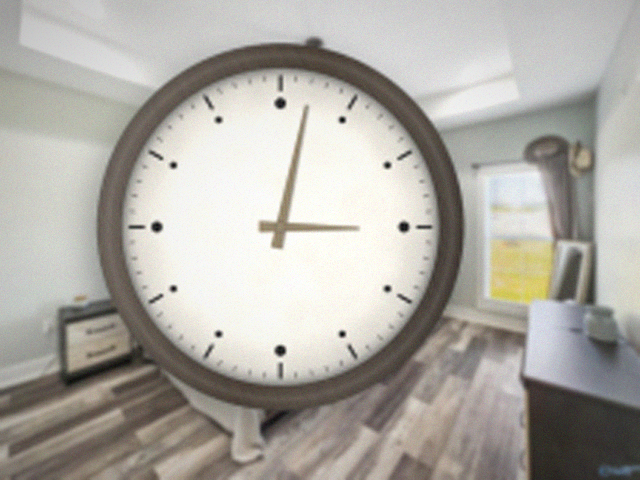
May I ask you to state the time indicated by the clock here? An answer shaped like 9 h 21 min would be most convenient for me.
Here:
3 h 02 min
